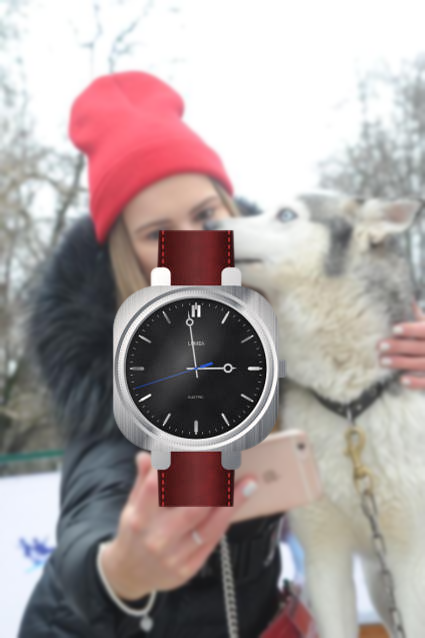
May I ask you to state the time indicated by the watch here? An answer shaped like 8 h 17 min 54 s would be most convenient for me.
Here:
2 h 58 min 42 s
